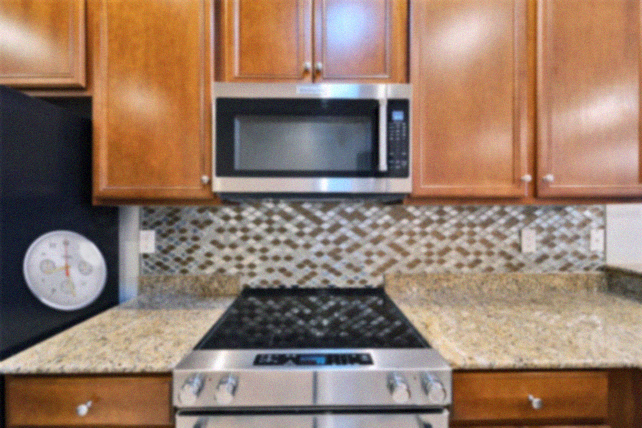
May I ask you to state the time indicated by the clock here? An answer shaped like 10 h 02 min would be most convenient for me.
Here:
8 h 28 min
